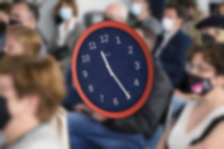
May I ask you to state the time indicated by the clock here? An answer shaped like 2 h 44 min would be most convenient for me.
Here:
11 h 25 min
